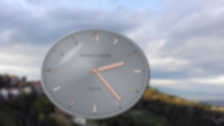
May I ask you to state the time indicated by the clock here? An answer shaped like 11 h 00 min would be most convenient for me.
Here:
2 h 24 min
